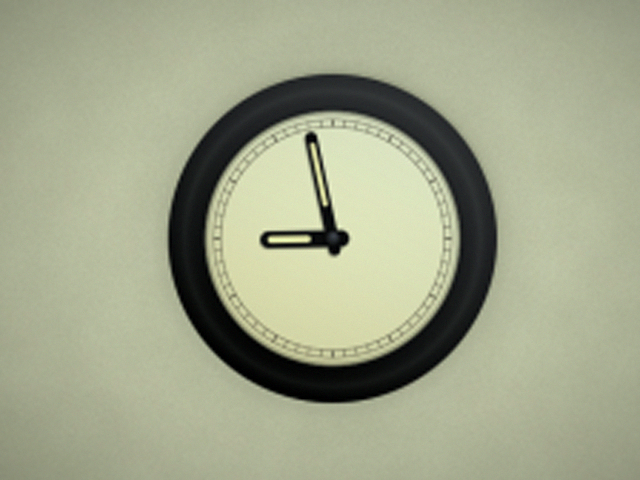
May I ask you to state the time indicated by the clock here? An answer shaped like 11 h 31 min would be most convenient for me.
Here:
8 h 58 min
